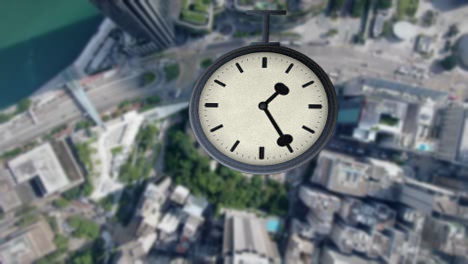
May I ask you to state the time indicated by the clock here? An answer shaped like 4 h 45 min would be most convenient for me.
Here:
1 h 25 min
